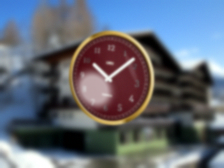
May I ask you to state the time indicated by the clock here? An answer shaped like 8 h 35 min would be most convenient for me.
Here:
10 h 08 min
